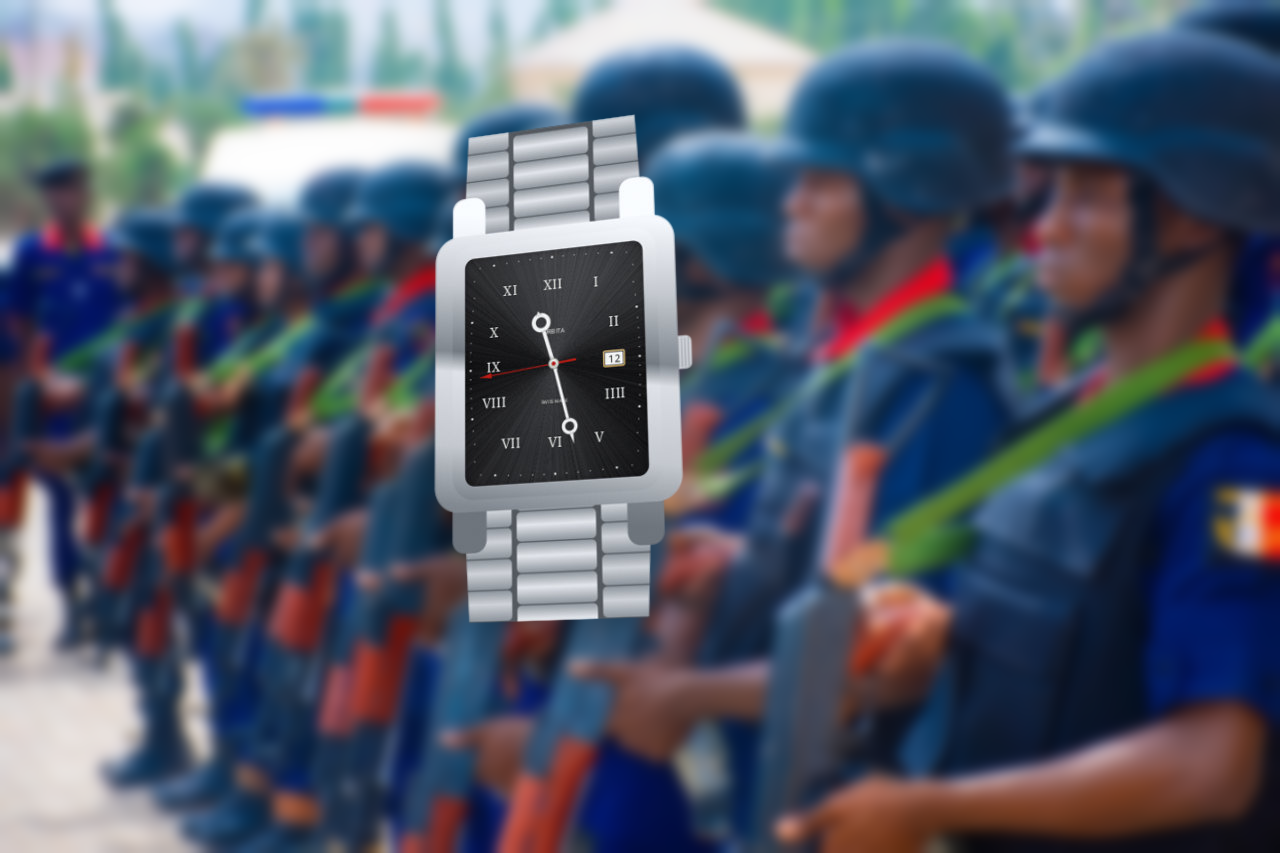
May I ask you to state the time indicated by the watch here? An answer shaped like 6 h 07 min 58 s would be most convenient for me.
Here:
11 h 27 min 44 s
